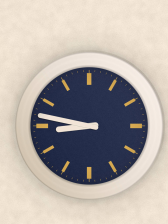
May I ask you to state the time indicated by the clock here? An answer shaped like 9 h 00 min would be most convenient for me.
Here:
8 h 47 min
